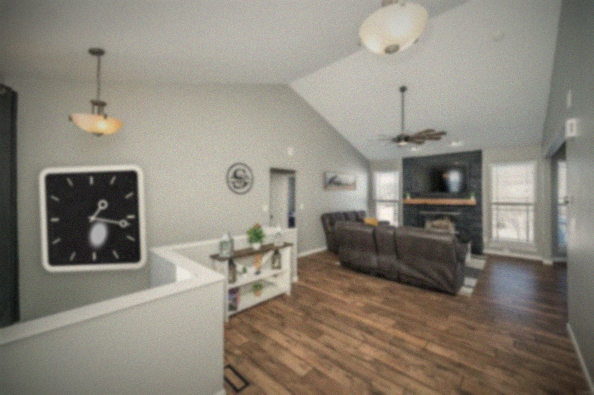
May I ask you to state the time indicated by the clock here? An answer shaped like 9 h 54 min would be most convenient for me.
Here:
1 h 17 min
